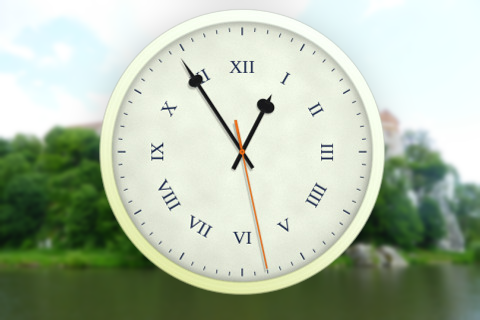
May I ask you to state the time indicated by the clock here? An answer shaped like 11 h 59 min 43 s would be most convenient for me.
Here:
12 h 54 min 28 s
